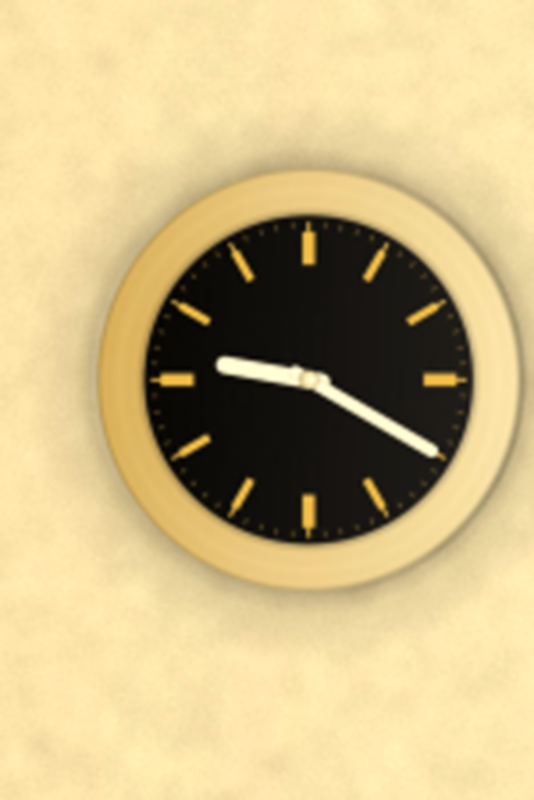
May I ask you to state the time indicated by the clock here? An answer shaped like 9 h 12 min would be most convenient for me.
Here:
9 h 20 min
